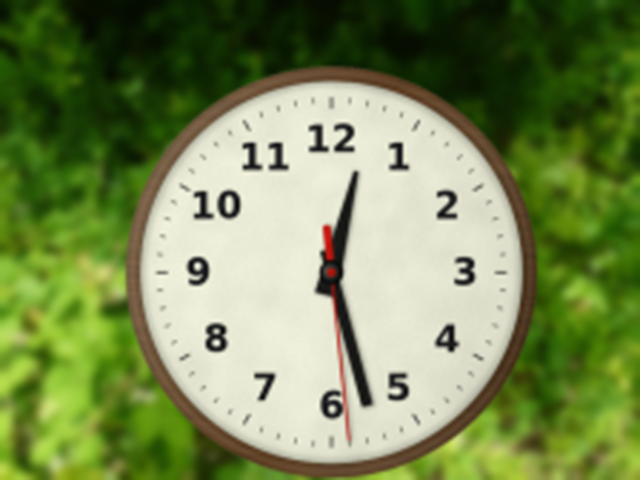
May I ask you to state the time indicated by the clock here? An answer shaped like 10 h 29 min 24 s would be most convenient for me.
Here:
12 h 27 min 29 s
